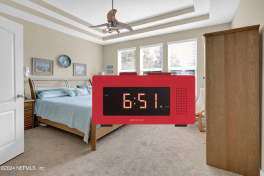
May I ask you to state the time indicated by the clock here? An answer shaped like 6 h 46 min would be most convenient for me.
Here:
6 h 51 min
